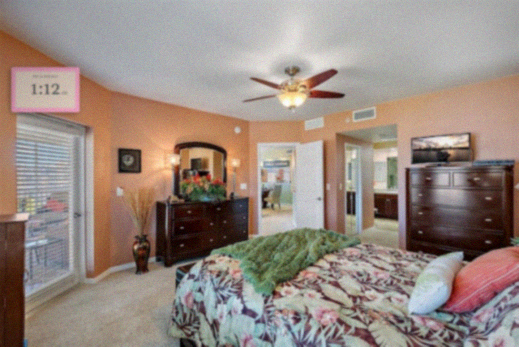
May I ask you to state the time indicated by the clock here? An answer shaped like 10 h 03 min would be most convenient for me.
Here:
1 h 12 min
